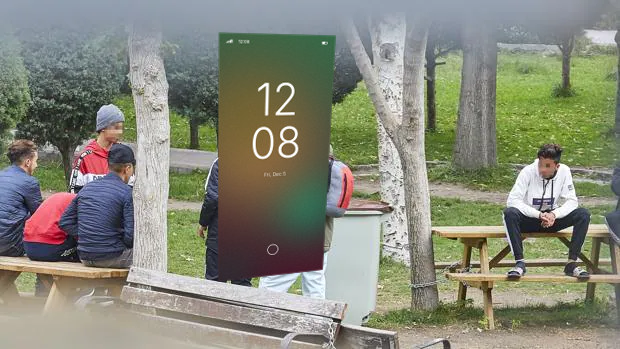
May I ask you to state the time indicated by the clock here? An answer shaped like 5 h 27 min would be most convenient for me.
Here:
12 h 08 min
